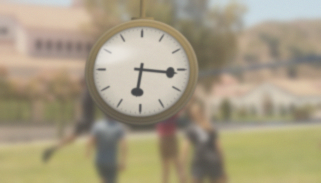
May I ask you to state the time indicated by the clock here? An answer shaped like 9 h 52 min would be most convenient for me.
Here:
6 h 16 min
